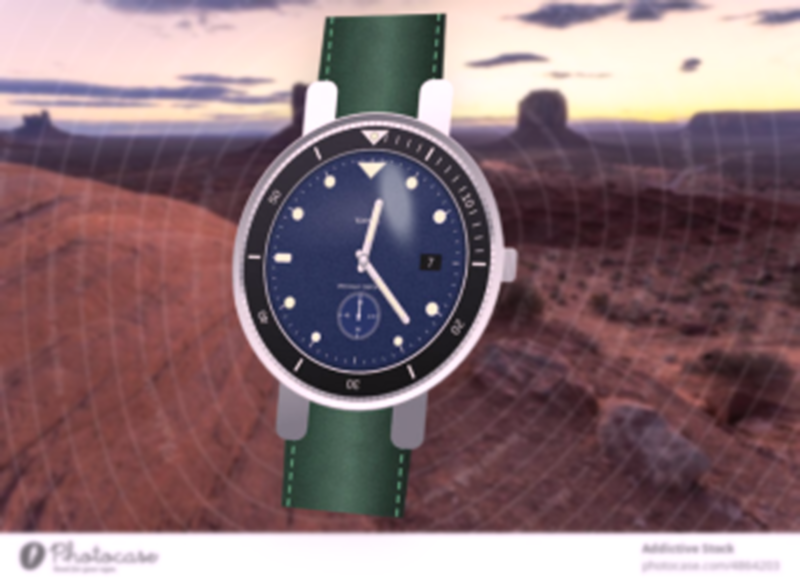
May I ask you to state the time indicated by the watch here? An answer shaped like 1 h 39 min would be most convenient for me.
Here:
12 h 23 min
